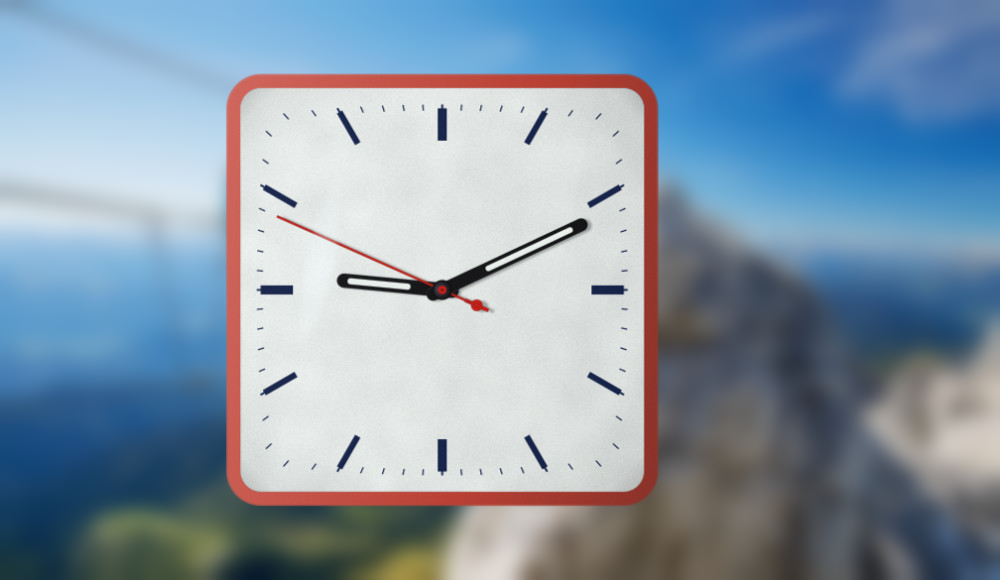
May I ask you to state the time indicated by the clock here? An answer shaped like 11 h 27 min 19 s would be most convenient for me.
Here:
9 h 10 min 49 s
